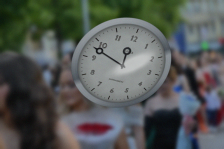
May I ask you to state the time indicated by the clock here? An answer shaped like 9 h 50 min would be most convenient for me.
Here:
11 h 48 min
